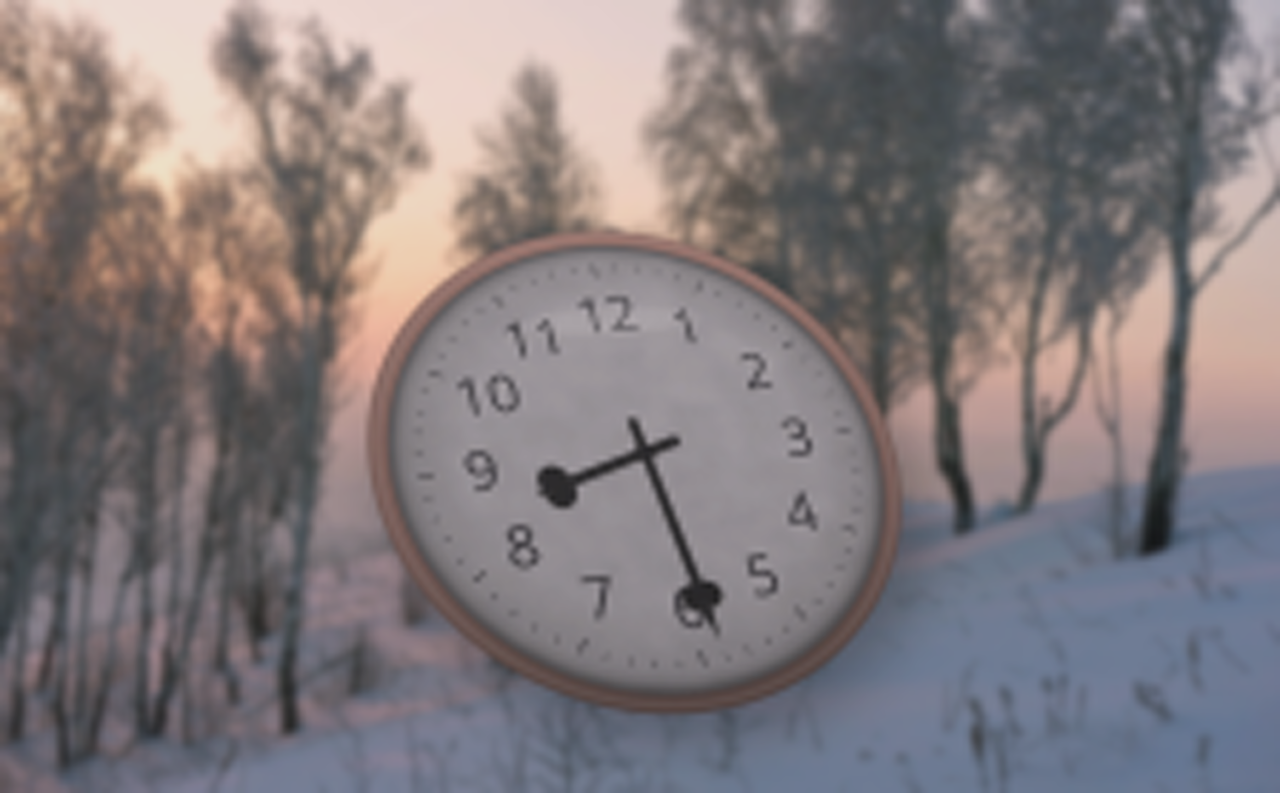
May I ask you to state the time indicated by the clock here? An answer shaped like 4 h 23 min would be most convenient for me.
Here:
8 h 29 min
